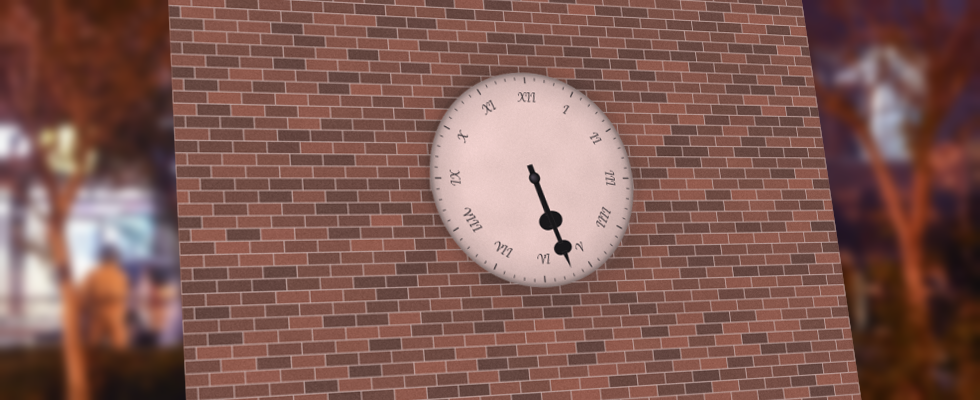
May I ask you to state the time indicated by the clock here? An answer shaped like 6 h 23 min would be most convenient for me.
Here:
5 h 27 min
